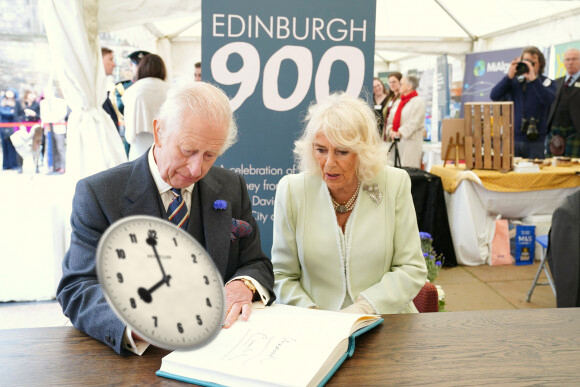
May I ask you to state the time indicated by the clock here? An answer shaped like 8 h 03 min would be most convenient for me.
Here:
7 h 59 min
